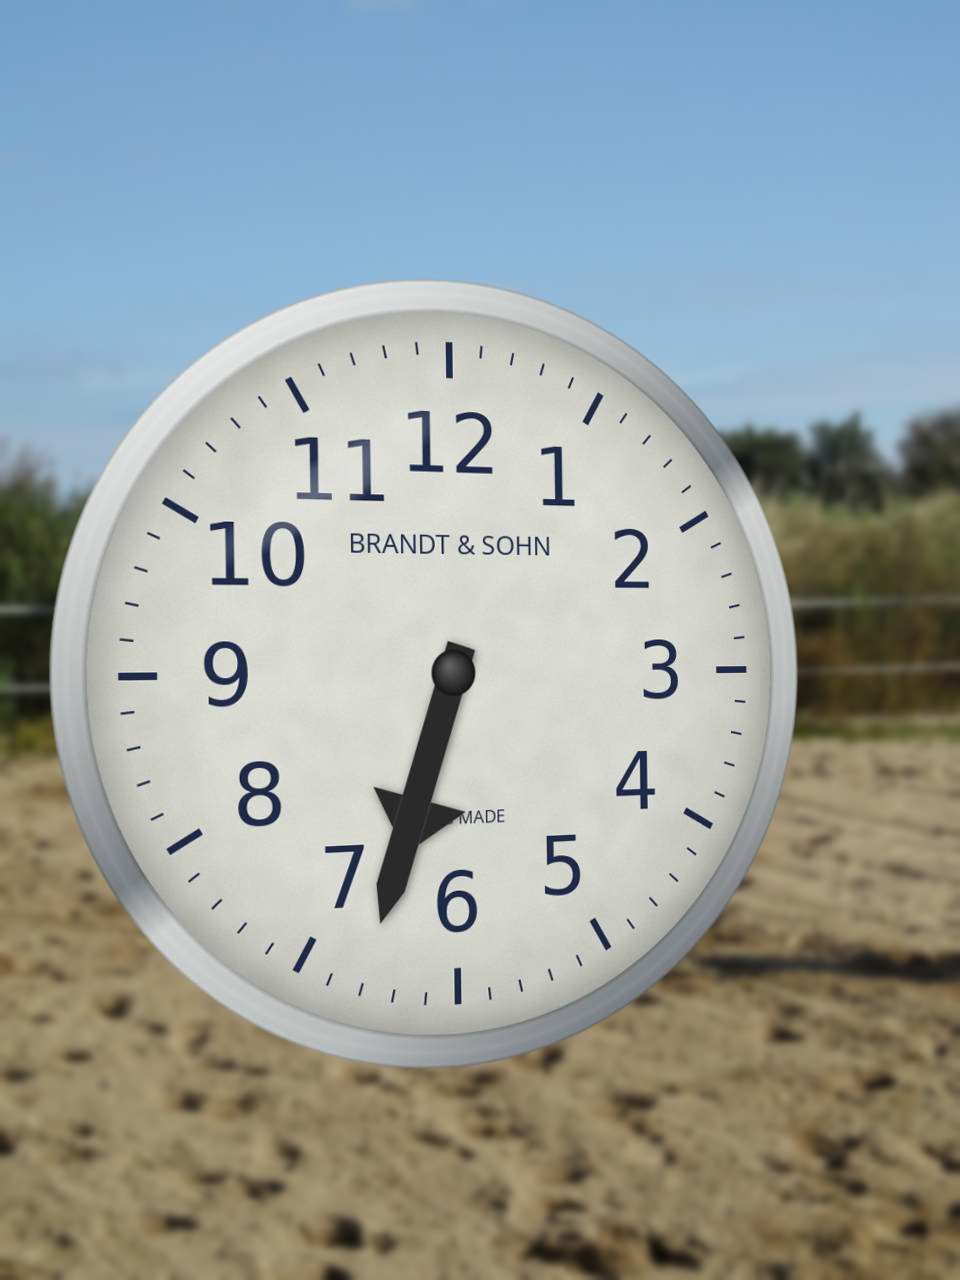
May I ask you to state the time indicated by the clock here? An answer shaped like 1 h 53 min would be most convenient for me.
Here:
6 h 33 min
